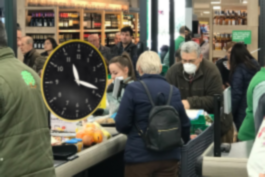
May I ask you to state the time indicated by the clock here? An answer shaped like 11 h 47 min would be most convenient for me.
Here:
11 h 18 min
